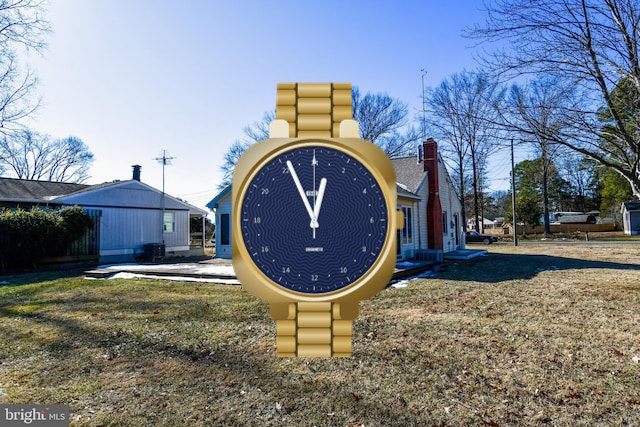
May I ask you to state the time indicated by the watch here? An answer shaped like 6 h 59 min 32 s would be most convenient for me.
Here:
0 h 56 min 00 s
